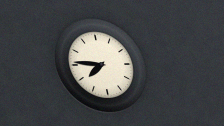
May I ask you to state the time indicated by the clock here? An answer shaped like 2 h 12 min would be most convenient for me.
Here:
7 h 46 min
